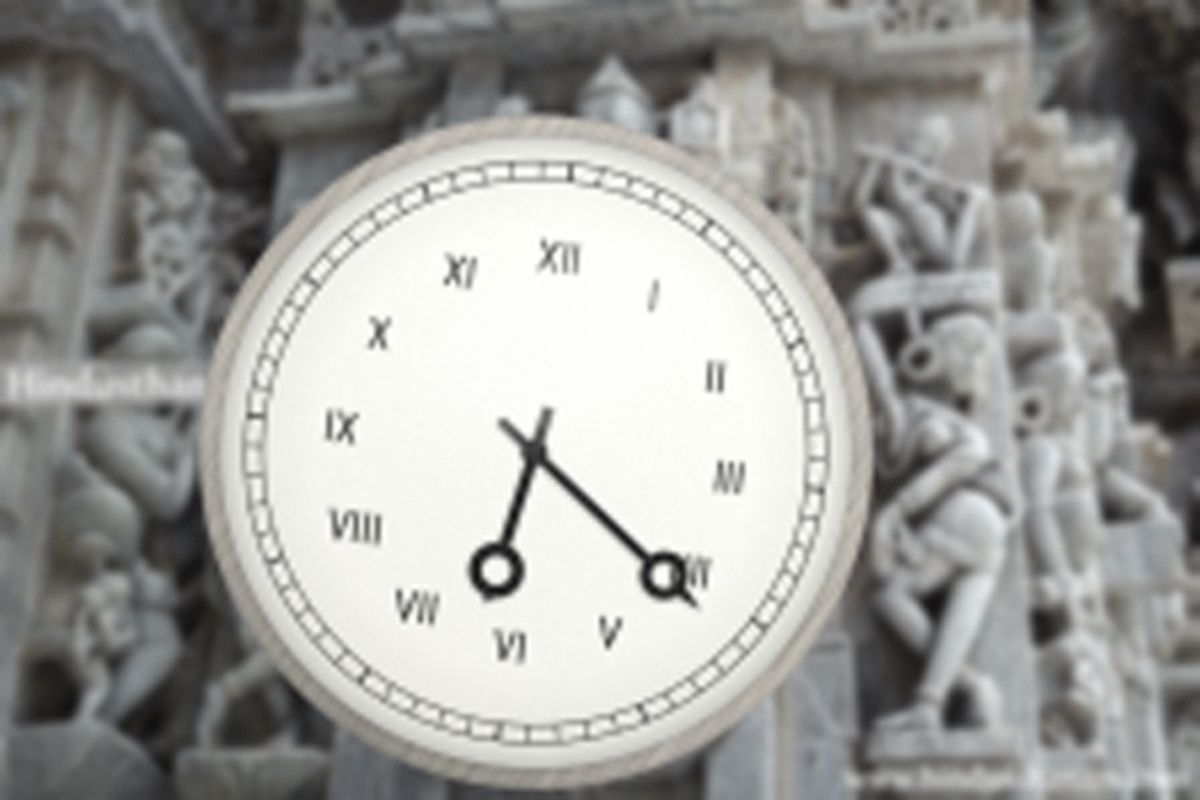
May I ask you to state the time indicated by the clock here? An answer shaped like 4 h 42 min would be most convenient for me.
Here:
6 h 21 min
